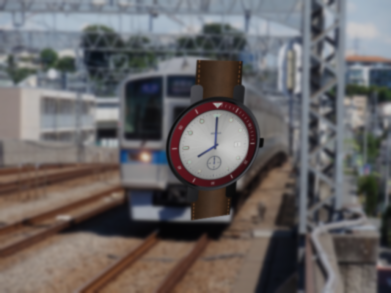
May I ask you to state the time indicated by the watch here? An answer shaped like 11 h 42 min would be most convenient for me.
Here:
8 h 00 min
